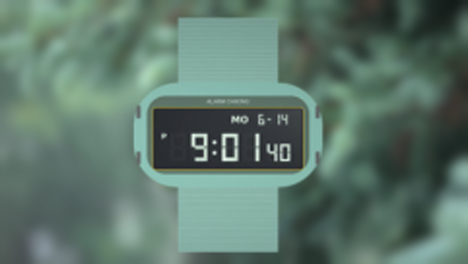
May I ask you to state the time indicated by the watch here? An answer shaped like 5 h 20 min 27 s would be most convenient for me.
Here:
9 h 01 min 40 s
